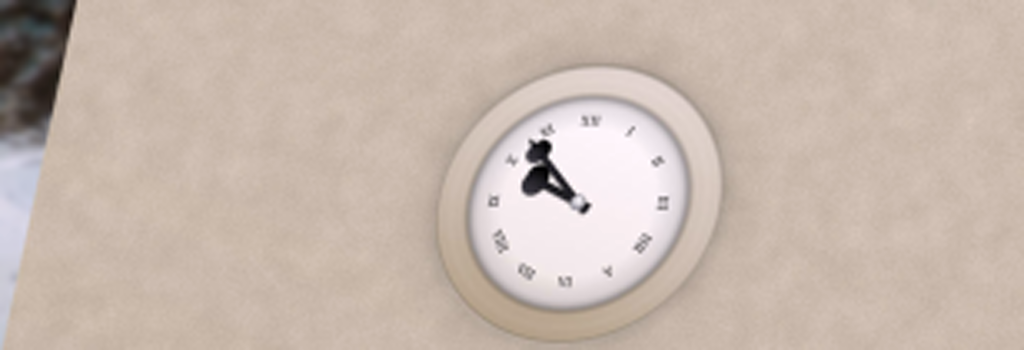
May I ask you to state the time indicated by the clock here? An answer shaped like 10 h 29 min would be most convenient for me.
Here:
9 h 53 min
